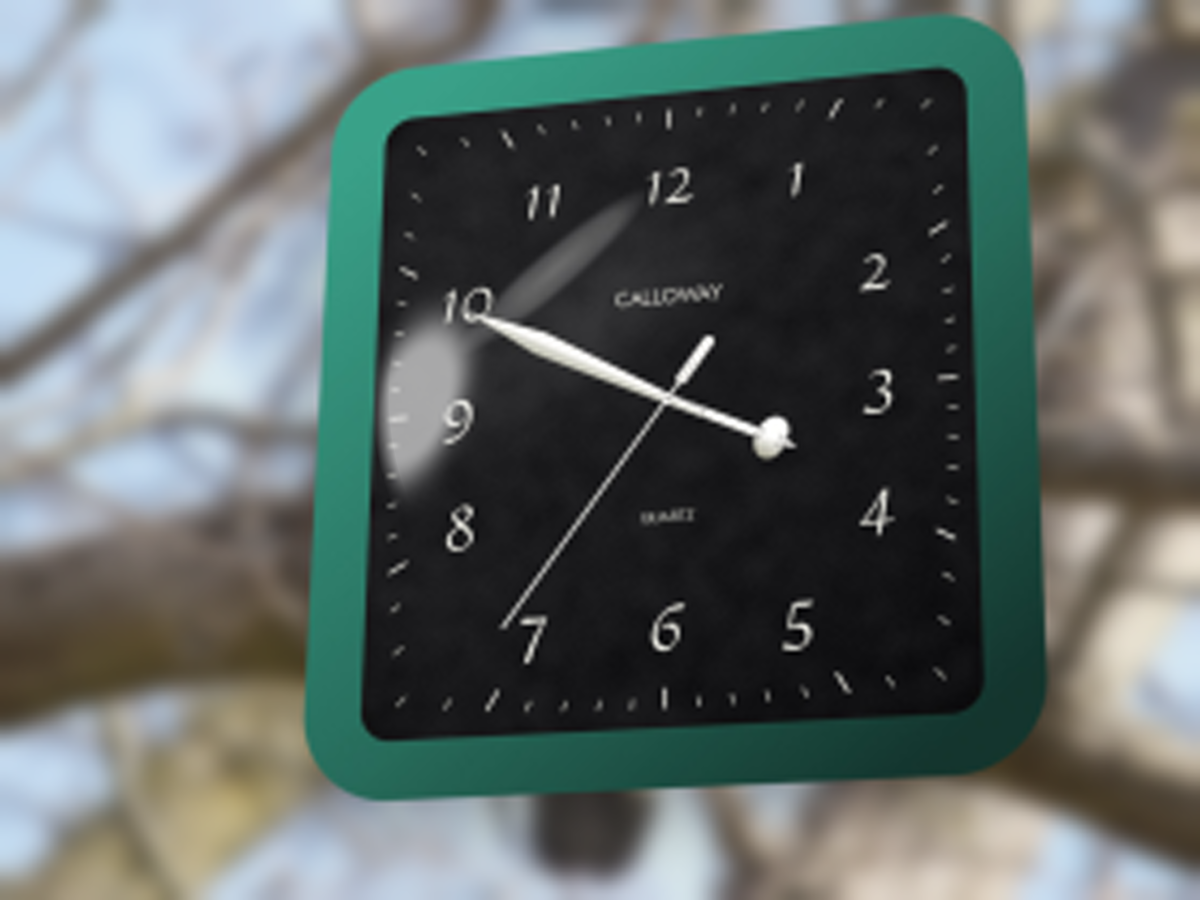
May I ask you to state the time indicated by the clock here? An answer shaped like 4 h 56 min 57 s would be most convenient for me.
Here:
3 h 49 min 36 s
